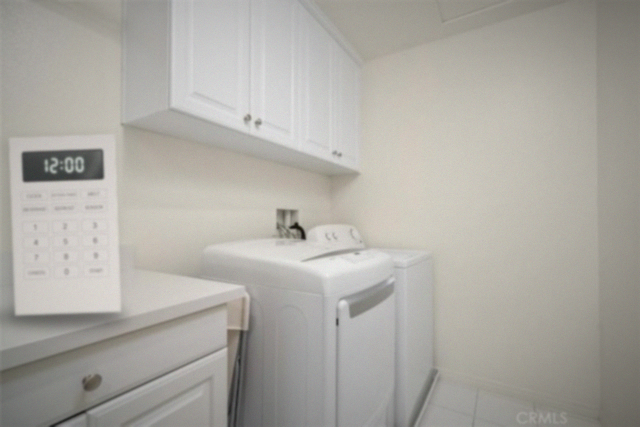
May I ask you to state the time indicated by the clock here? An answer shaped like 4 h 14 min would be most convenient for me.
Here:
12 h 00 min
